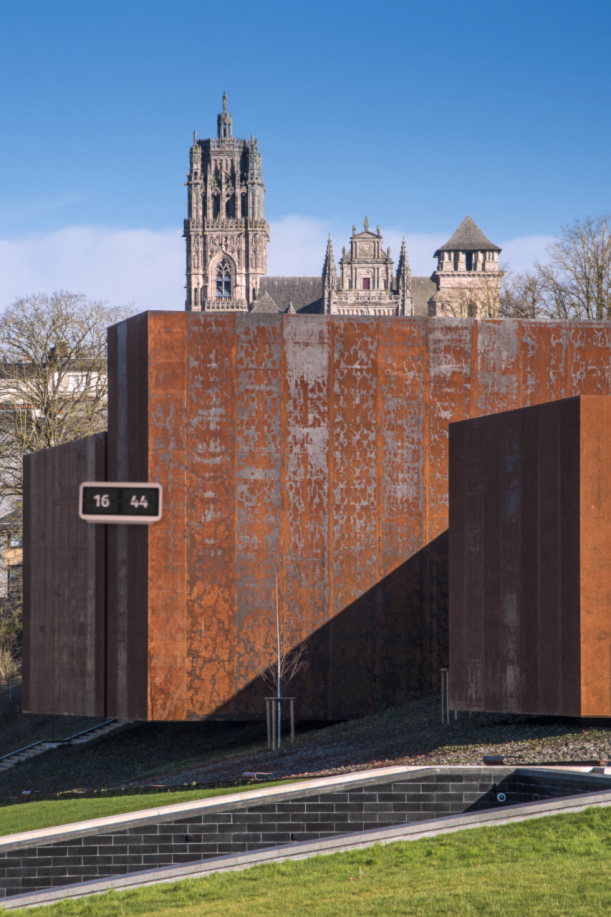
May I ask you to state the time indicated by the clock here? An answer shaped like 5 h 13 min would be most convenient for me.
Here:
16 h 44 min
